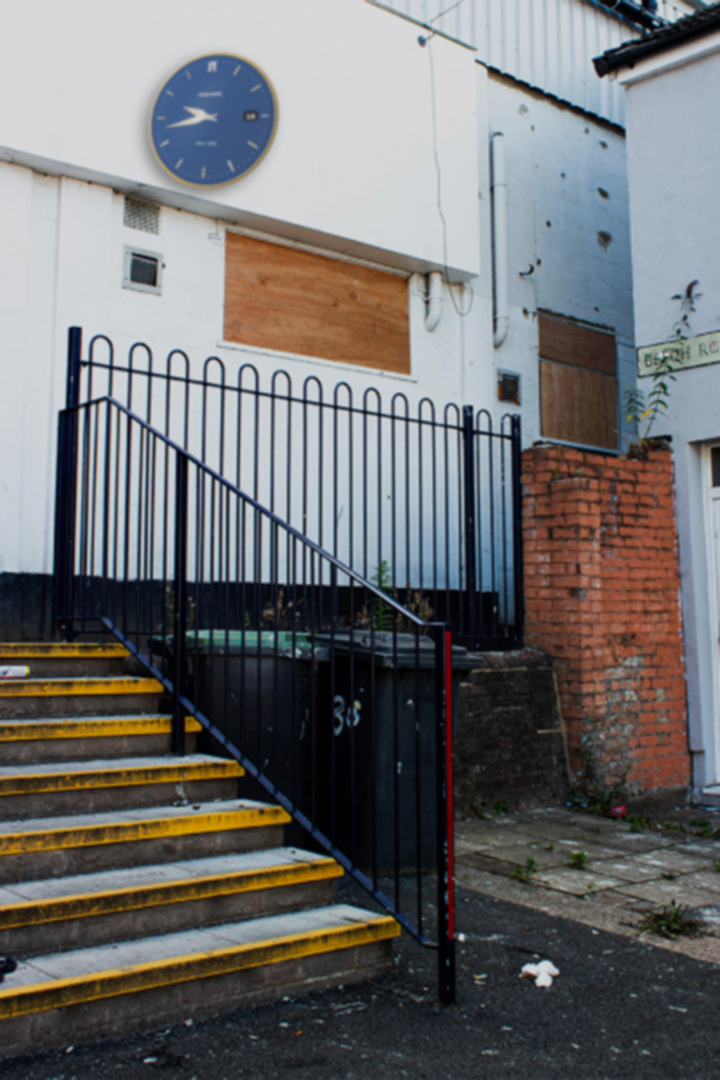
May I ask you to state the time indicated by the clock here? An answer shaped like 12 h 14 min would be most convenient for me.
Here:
9 h 43 min
